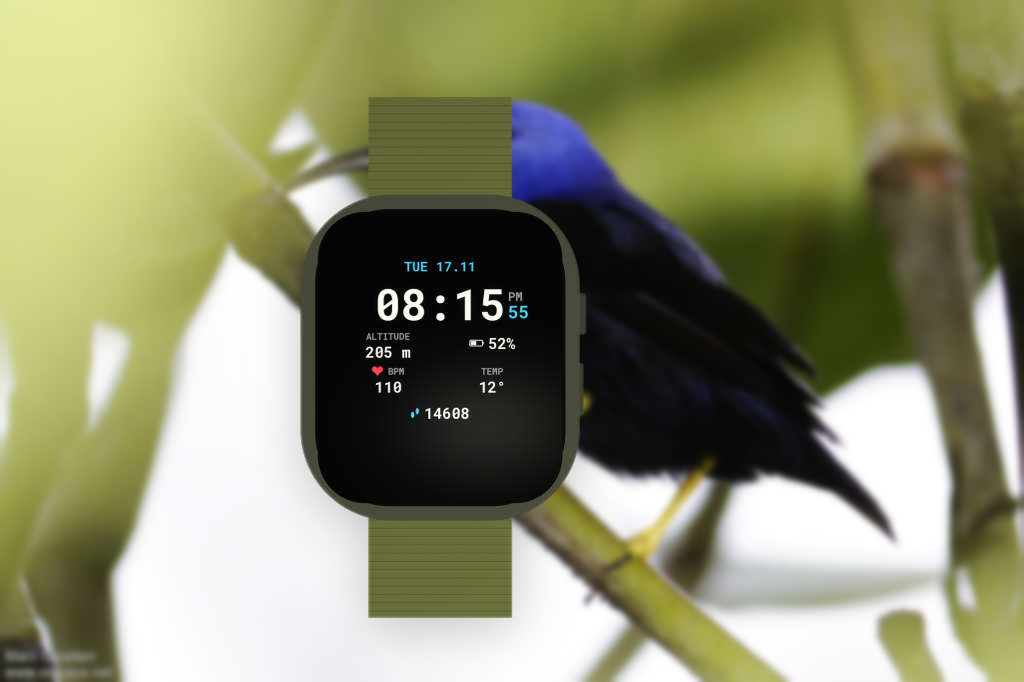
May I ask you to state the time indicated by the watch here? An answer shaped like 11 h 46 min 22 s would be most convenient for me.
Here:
8 h 15 min 55 s
